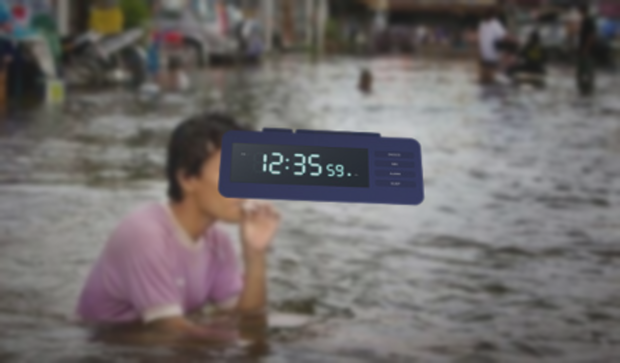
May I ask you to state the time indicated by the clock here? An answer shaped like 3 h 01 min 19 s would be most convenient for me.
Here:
12 h 35 min 59 s
